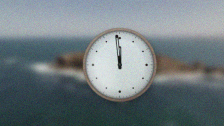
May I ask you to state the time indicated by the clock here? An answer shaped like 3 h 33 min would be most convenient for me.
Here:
11 h 59 min
